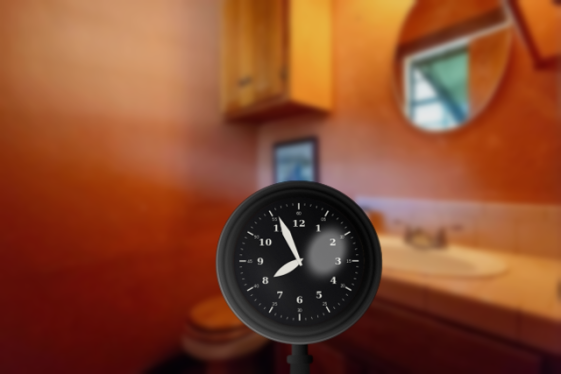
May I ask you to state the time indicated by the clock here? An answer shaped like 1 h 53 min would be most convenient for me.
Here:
7 h 56 min
